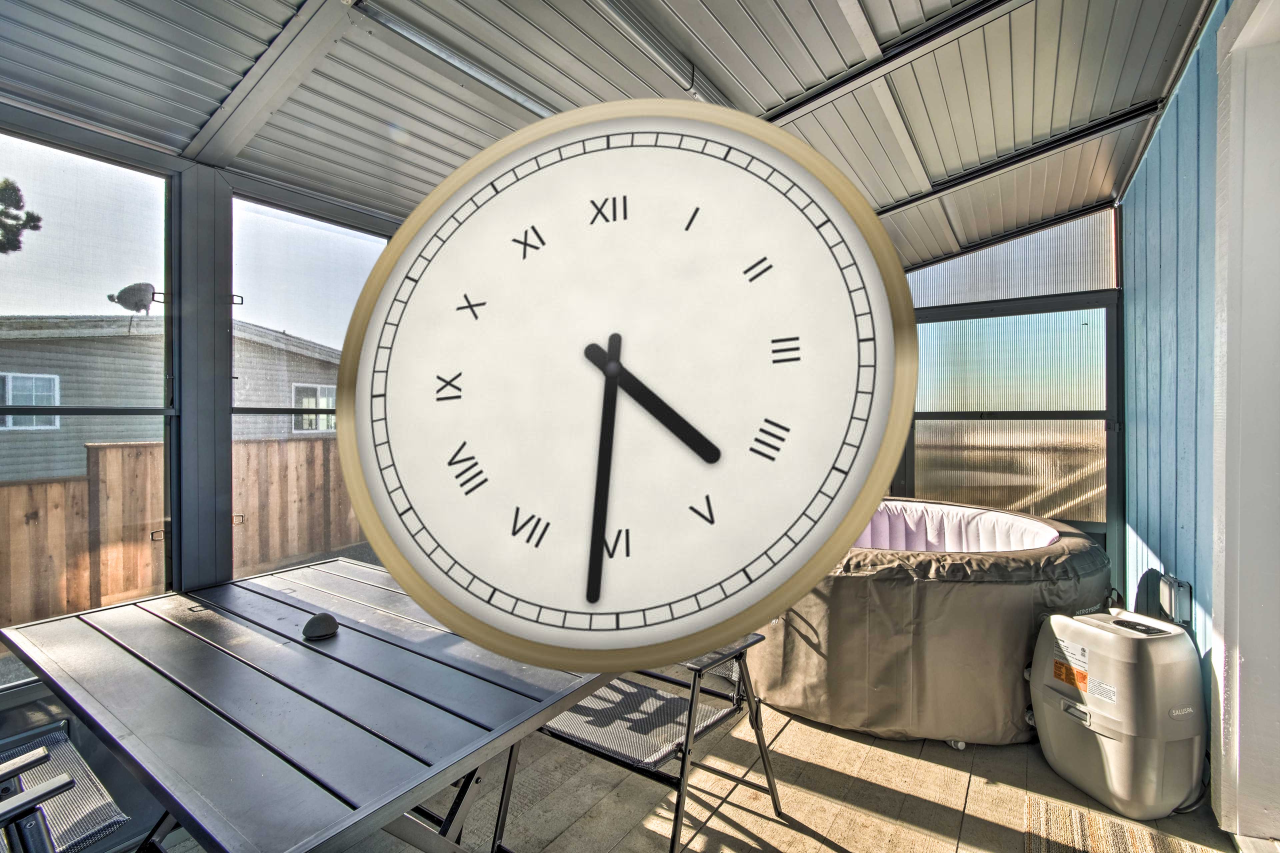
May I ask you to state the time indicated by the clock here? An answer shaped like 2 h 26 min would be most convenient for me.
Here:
4 h 31 min
